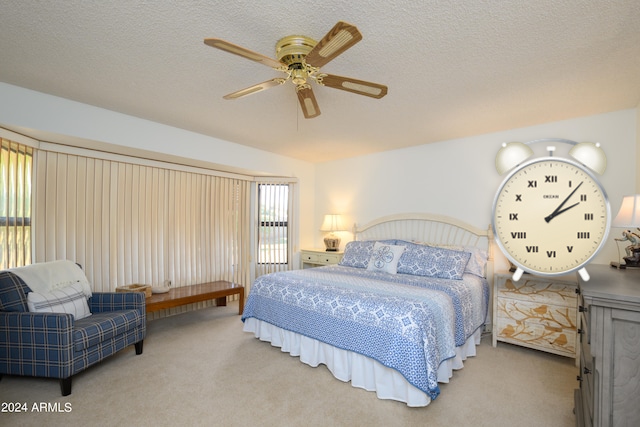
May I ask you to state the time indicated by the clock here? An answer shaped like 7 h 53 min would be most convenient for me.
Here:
2 h 07 min
